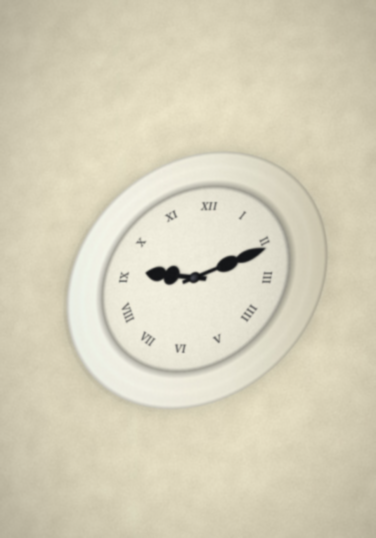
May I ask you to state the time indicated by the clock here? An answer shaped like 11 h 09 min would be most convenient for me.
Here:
9 h 11 min
